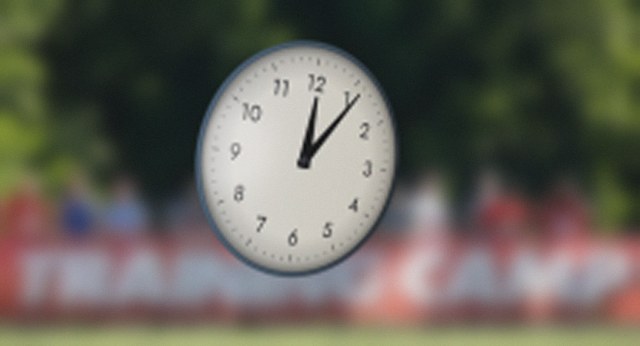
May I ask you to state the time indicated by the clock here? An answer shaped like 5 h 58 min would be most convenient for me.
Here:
12 h 06 min
